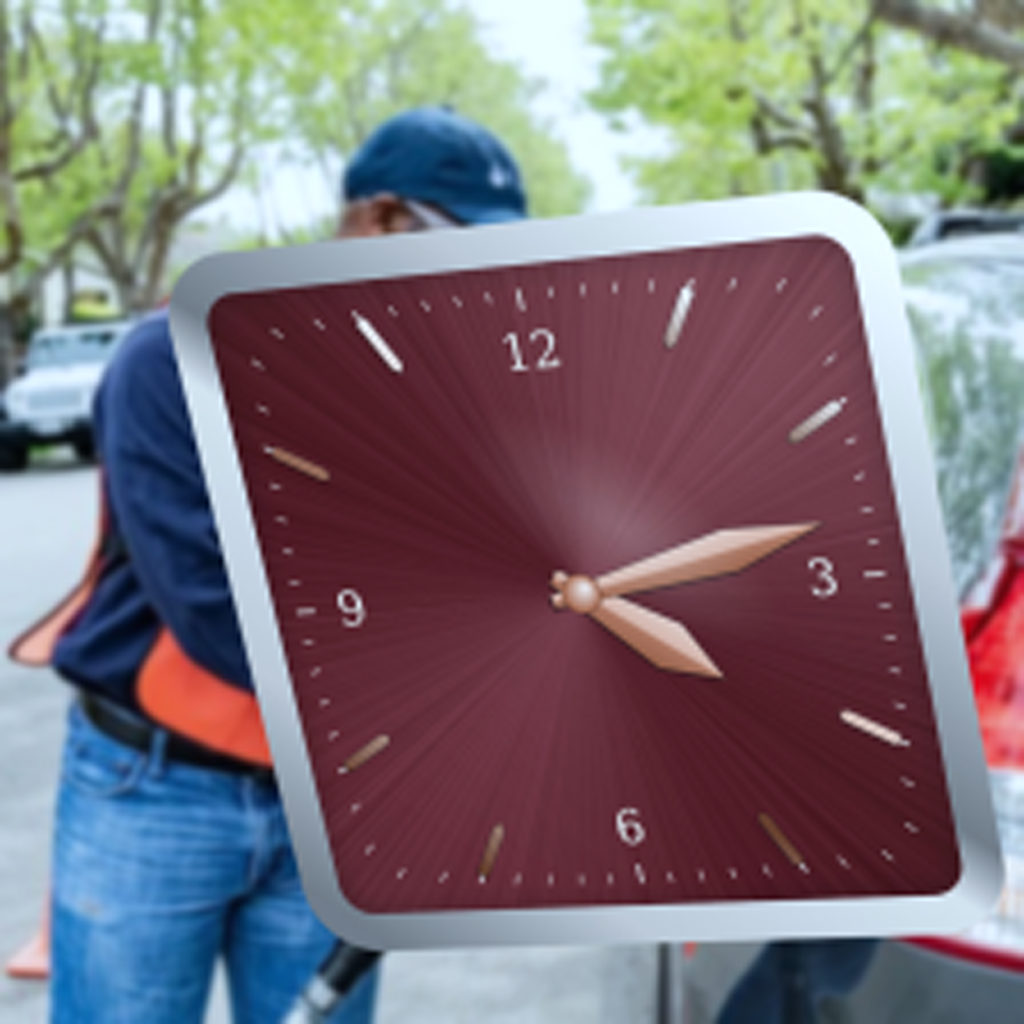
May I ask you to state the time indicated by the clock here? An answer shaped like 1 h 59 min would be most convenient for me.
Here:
4 h 13 min
